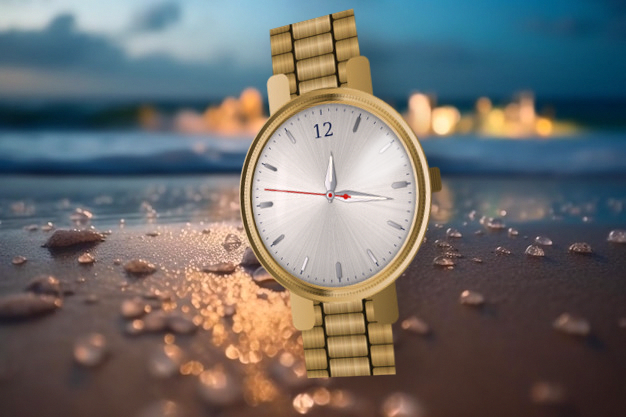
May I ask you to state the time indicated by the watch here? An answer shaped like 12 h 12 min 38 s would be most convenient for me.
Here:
12 h 16 min 47 s
